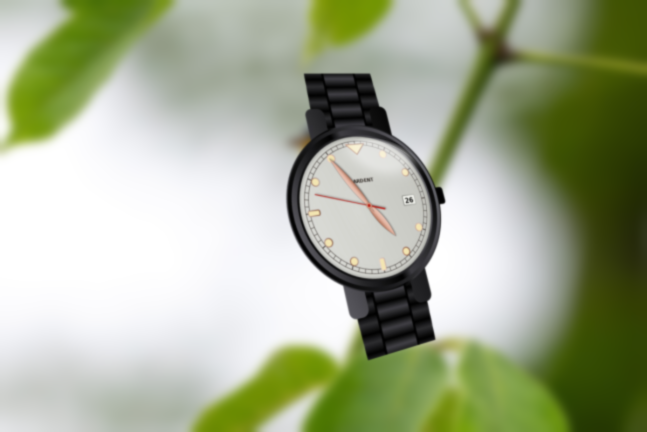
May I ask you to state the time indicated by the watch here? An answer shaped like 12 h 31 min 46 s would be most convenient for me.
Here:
4 h 54 min 48 s
